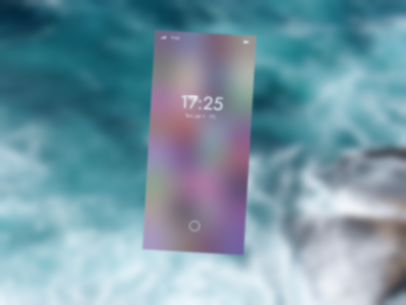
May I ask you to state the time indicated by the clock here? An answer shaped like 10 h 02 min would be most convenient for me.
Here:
17 h 25 min
